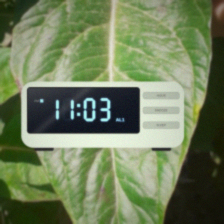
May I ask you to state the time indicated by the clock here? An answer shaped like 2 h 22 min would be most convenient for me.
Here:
11 h 03 min
